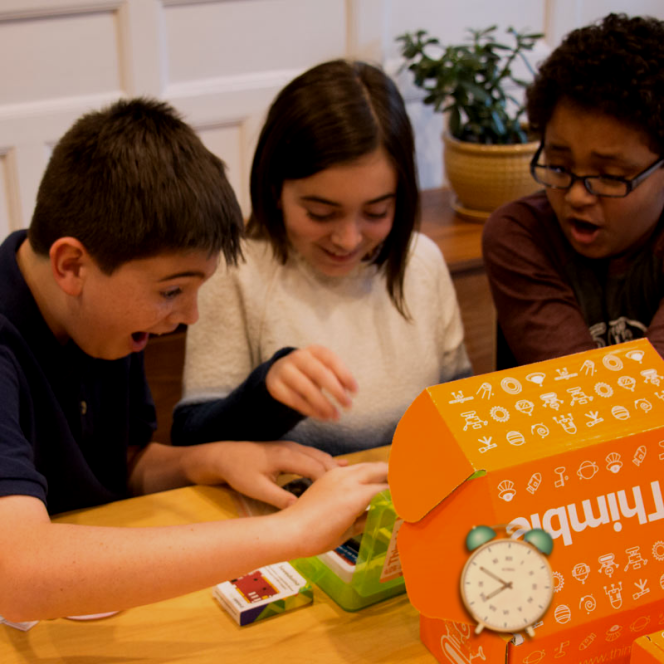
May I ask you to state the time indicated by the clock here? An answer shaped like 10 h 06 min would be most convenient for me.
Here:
7 h 50 min
